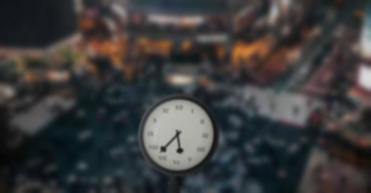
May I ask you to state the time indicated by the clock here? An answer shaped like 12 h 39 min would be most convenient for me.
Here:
5 h 37 min
